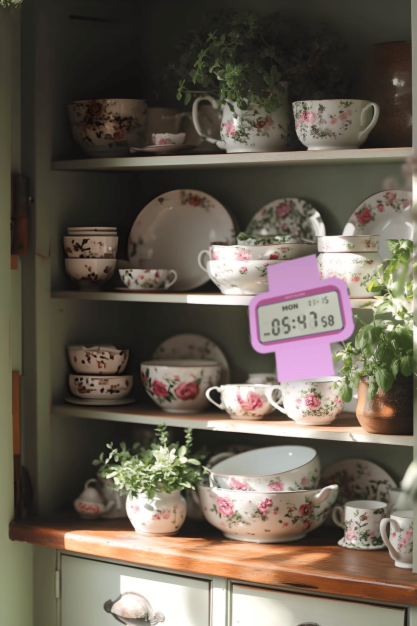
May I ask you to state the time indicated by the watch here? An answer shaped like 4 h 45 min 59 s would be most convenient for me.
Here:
5 h 47 min 58 s
